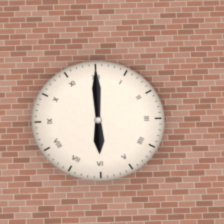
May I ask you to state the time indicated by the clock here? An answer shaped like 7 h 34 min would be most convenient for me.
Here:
6 h 00 min
